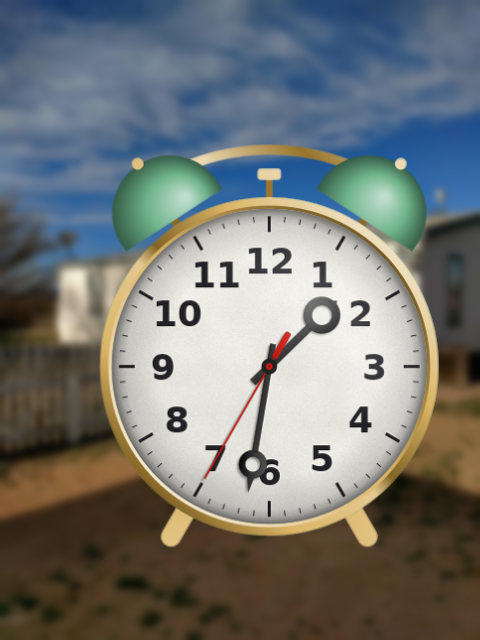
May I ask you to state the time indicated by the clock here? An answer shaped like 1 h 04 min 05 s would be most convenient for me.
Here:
1 h 31 min 35 s
